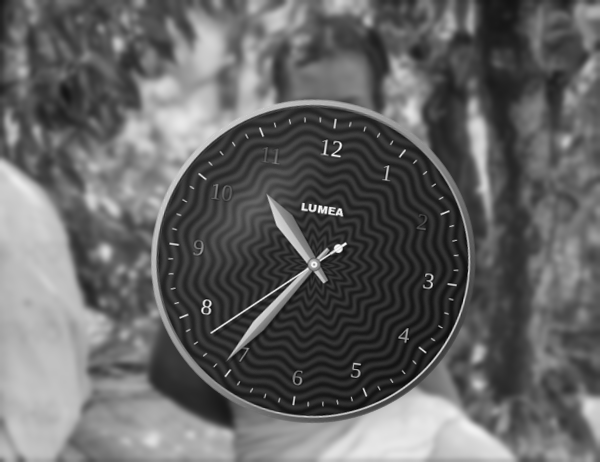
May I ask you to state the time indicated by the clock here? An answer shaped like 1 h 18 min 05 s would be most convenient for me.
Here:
10 h 35 min 38 s
